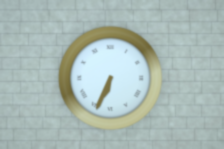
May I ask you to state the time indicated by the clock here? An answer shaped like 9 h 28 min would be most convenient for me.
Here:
6 h 34 min
